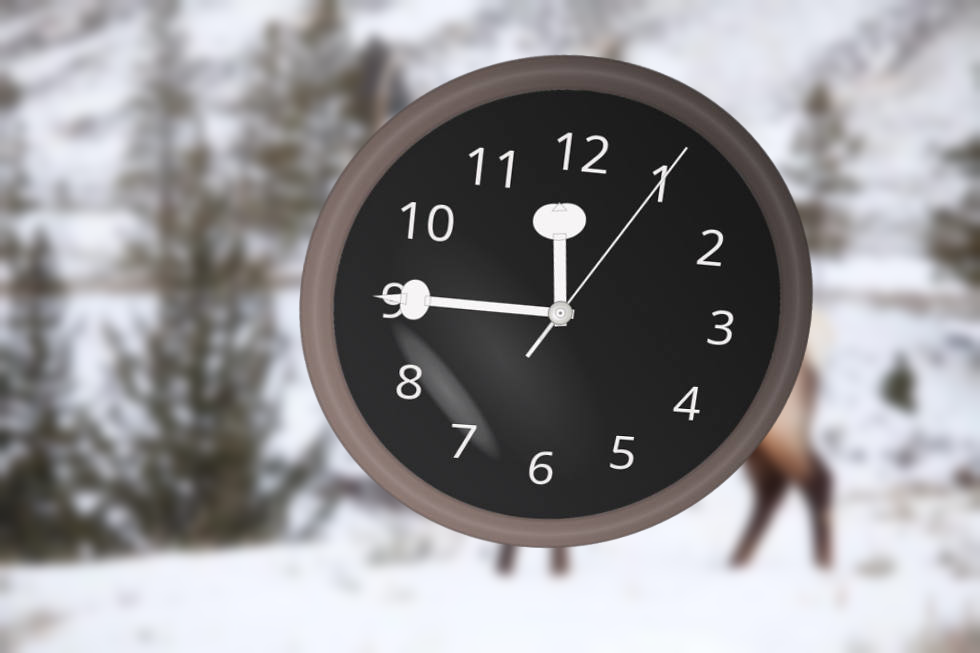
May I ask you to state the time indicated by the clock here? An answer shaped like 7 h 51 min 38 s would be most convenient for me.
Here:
11 h 45 min 05 s
